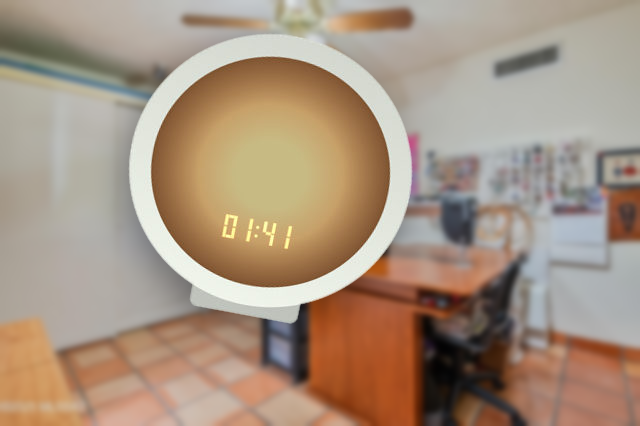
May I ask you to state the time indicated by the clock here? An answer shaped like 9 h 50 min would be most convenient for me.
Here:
1 h 41 min
